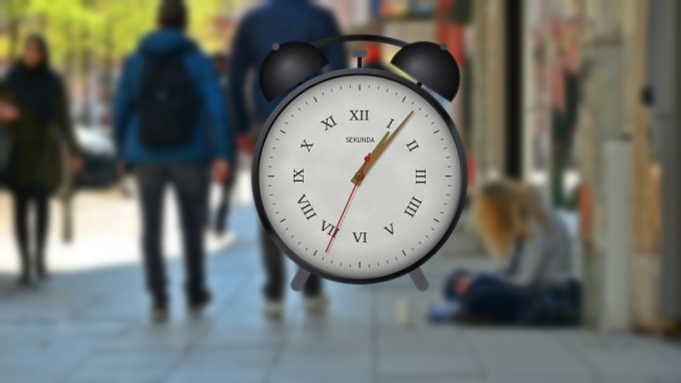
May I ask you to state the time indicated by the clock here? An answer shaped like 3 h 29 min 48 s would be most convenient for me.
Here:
1 h 06 min 34 s
